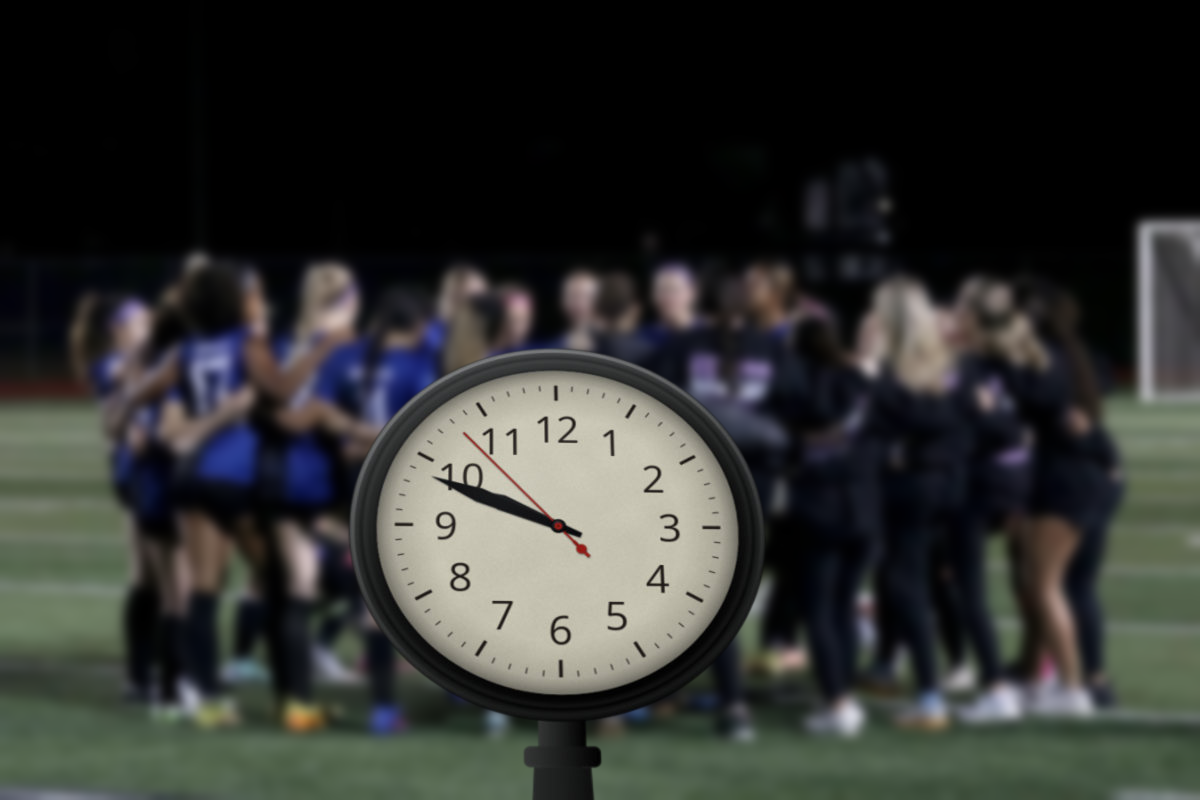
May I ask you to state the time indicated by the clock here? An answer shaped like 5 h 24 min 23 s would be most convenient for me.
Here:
9 h 48 min 53 s
